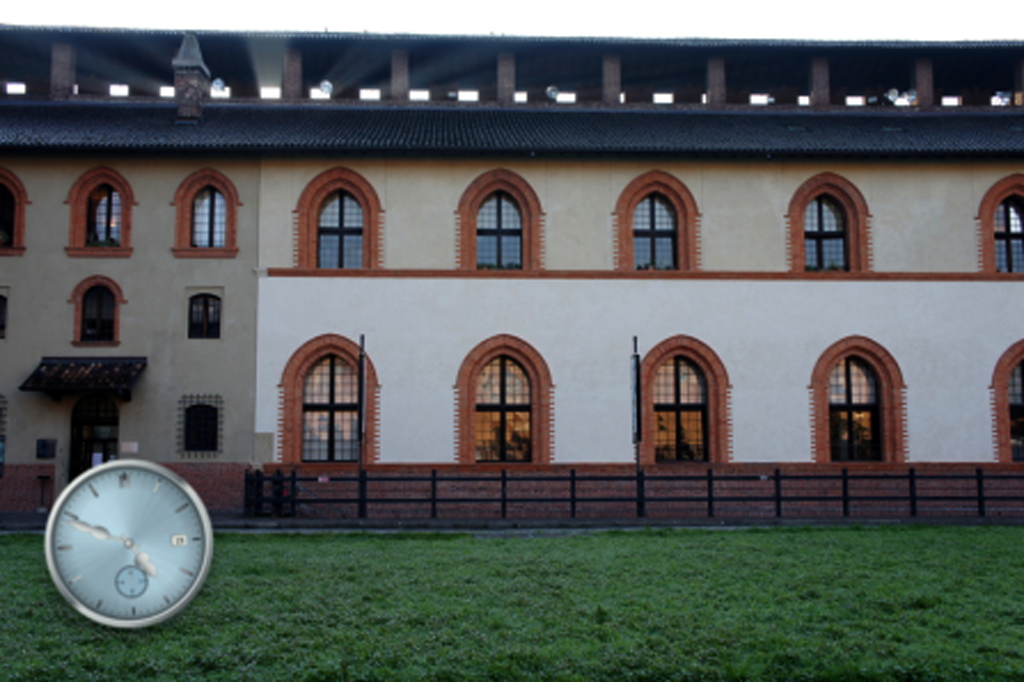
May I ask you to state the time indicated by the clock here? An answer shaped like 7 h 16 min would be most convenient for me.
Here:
4 h 49 min
